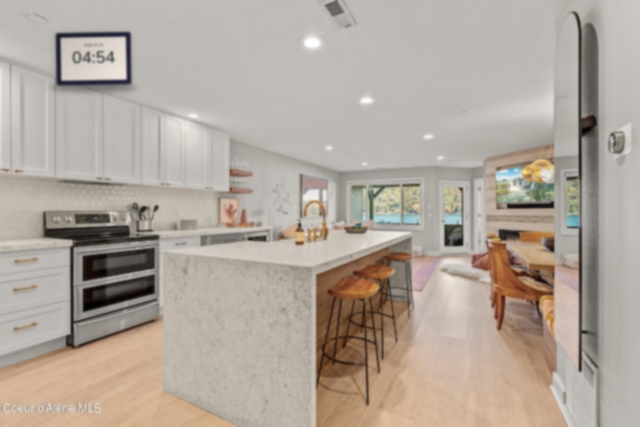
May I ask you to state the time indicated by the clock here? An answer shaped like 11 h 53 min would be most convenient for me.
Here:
4 h 54 min
